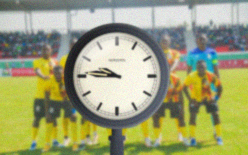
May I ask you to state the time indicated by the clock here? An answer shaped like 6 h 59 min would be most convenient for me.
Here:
9 h 46 min
